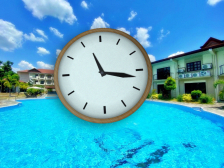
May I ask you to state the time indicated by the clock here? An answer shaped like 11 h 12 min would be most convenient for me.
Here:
11 h 17 min
